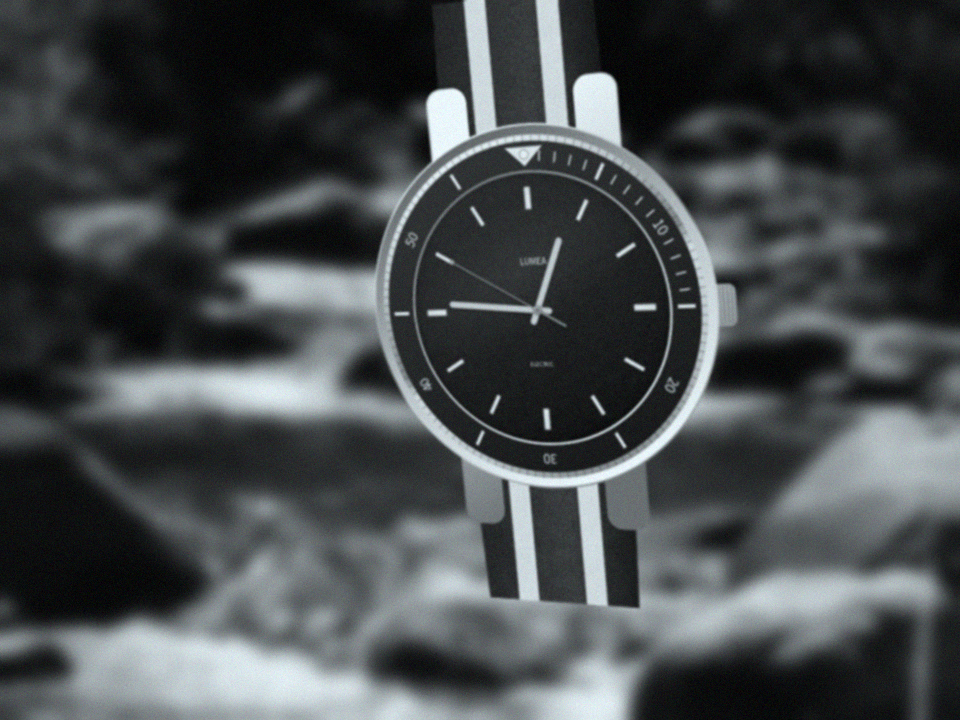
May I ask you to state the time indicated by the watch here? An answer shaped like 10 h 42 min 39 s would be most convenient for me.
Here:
12 h 45 min 50 s
